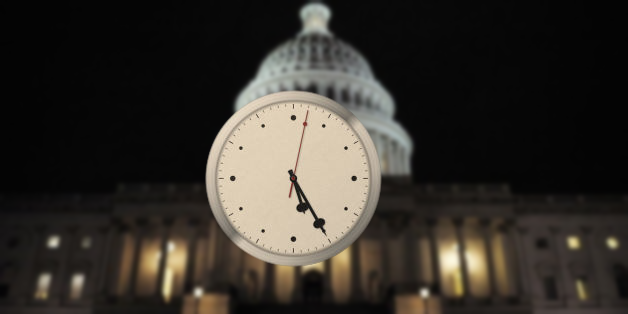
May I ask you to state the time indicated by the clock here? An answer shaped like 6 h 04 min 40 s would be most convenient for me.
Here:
5 h 25 min 02 s
